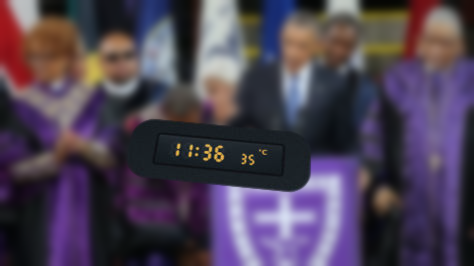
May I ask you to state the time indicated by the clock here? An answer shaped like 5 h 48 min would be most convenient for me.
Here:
11 h 36 min
